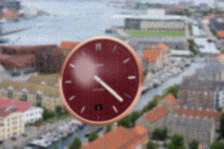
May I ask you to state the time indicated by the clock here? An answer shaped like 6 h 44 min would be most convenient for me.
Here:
4 h 22 min
